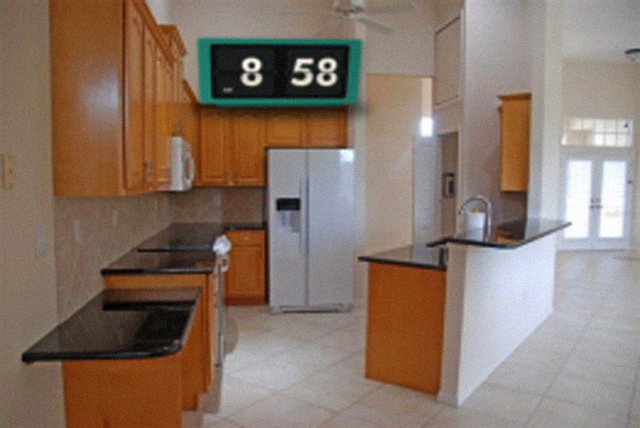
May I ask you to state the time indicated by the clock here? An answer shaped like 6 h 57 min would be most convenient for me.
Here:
8 h 58 min
